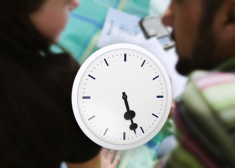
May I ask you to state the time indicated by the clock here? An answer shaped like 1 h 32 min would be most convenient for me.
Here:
5 h 27 min
